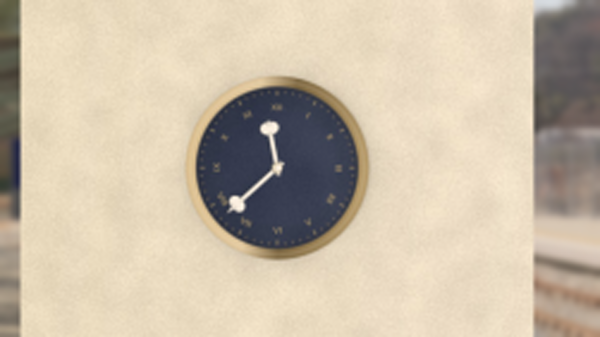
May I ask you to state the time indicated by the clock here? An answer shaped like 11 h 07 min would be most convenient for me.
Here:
11 h 38 min
